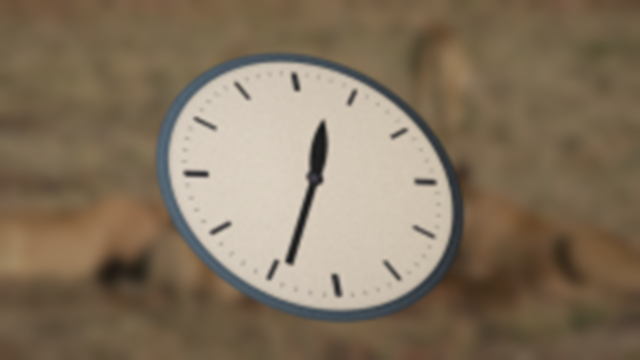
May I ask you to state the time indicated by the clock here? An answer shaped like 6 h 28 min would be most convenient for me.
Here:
12 h 34 min
